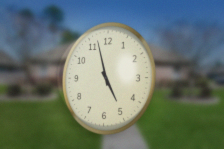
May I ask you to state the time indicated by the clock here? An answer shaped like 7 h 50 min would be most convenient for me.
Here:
4 h 57 min
